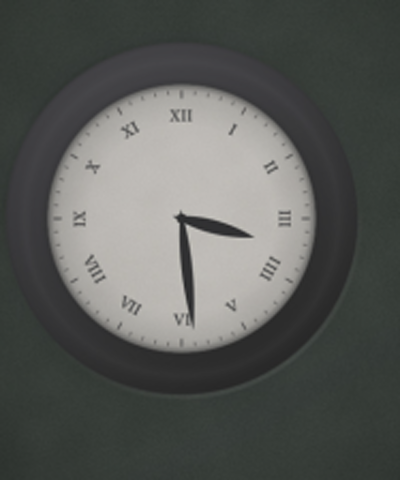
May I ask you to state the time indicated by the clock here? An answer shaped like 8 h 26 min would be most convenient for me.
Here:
3 h 29 min
